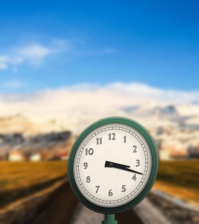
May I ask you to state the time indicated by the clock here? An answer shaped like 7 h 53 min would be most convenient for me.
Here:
3 h 18 min
